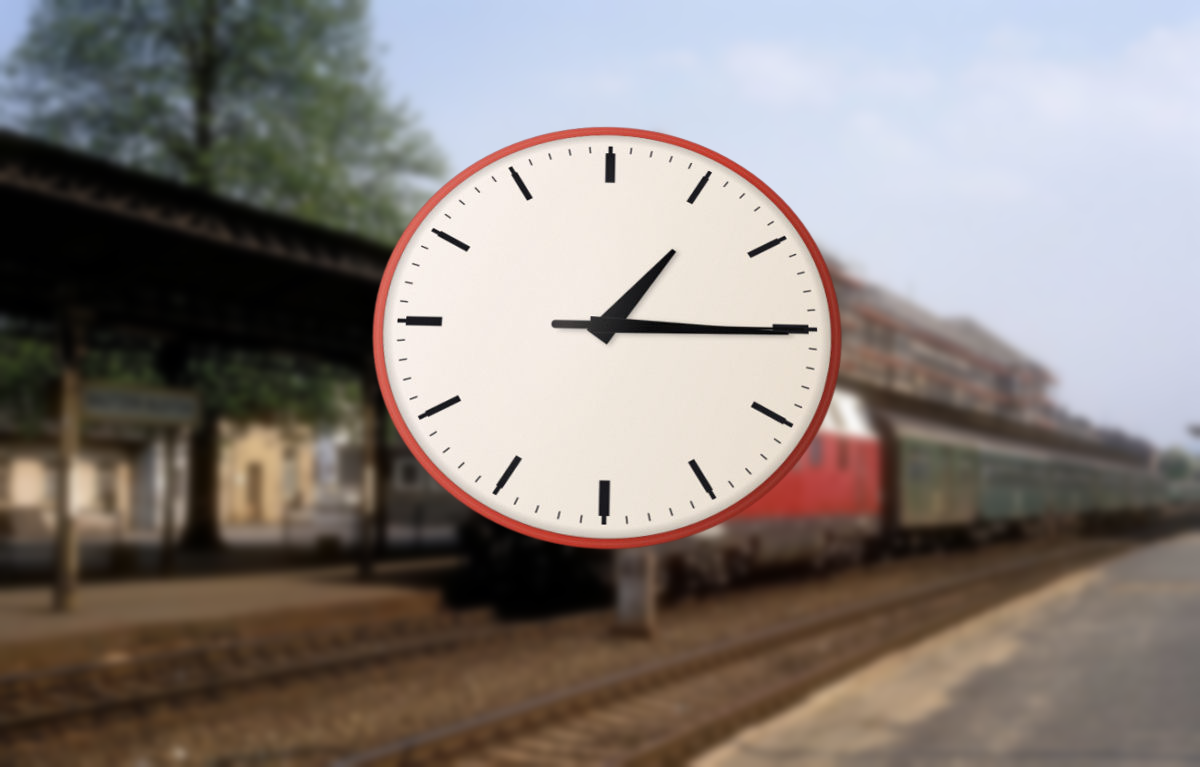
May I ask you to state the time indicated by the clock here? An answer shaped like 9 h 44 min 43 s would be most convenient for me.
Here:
1 h 15 min 15 s
